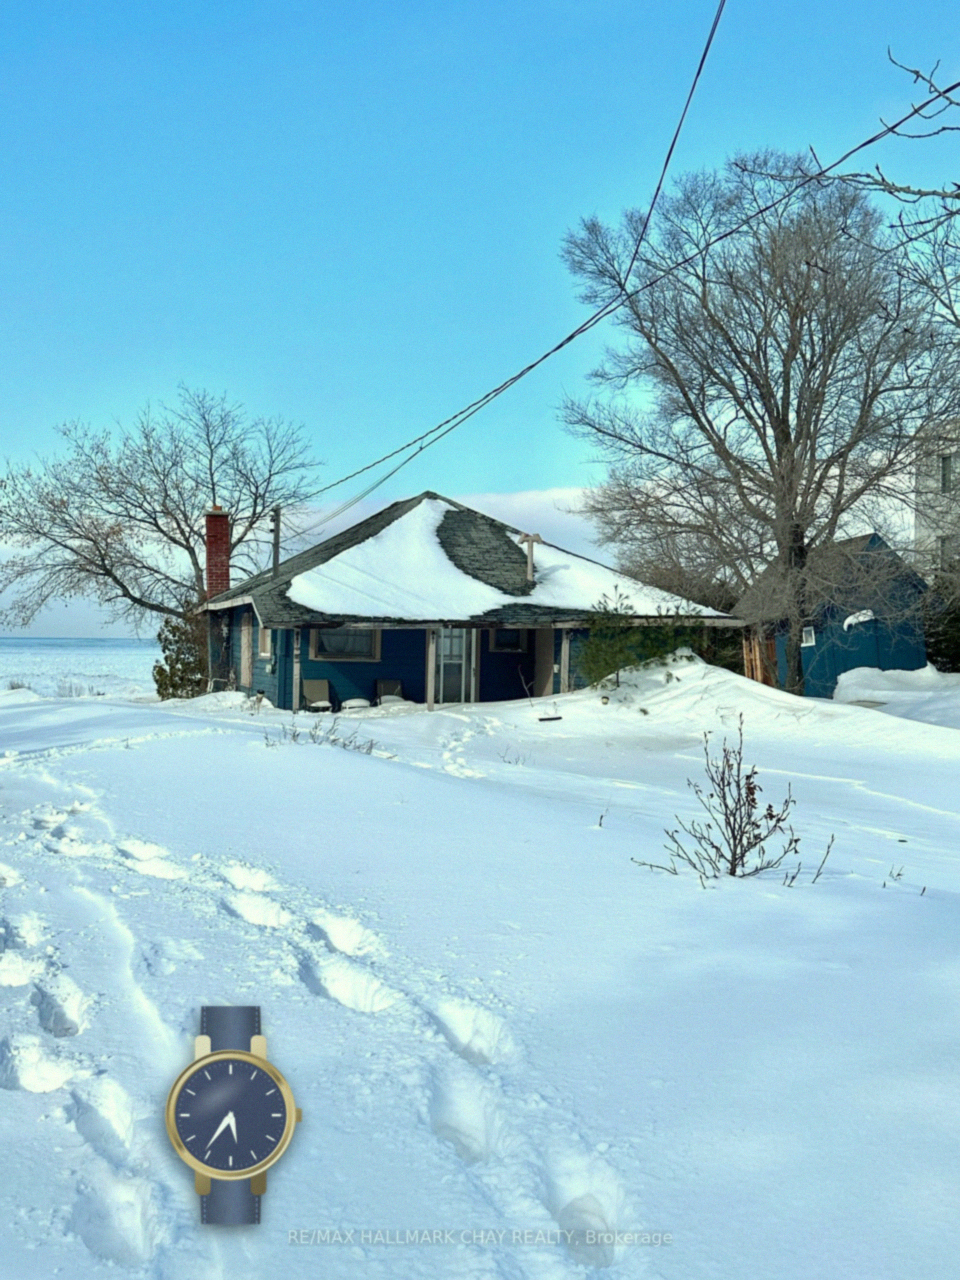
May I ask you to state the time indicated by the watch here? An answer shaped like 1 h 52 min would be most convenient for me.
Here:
5 h 36 min
